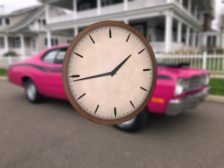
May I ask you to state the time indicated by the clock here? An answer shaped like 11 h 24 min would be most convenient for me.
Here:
1 h 44 min
